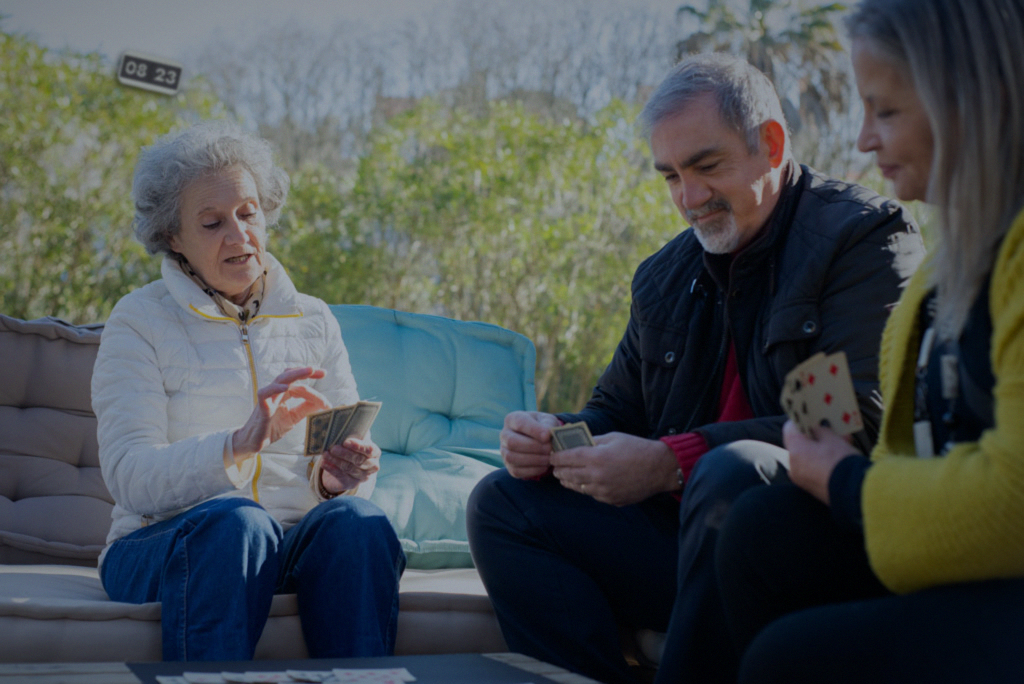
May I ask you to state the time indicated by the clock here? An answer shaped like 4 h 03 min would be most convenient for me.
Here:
8 h 23 min
